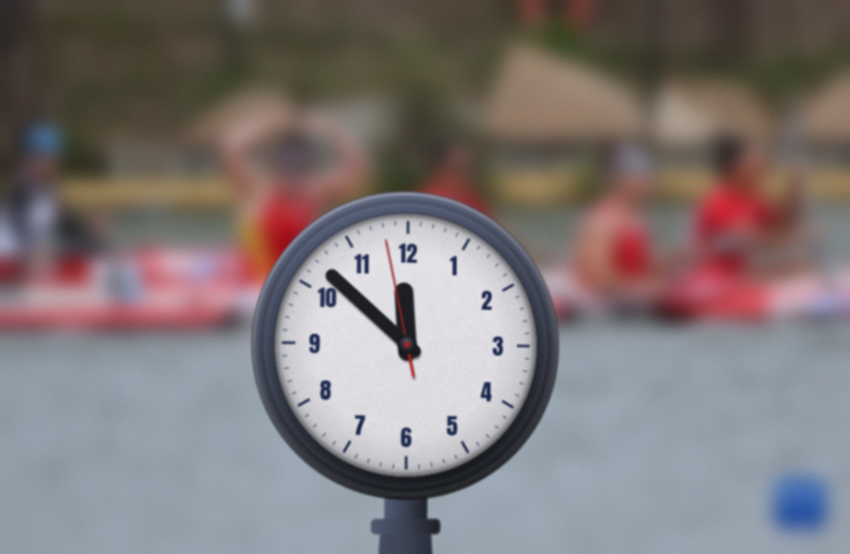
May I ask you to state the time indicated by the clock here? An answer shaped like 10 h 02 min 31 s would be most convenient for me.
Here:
11 h 51 min 58 s
